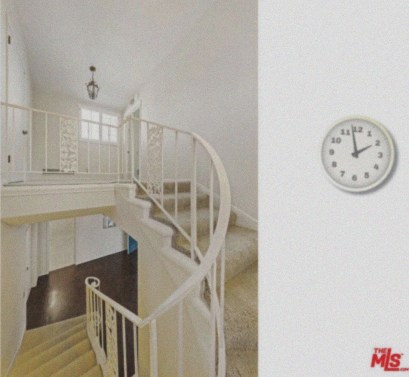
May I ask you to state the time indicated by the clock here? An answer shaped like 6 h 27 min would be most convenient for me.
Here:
1 h 58 min
